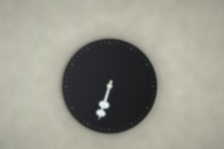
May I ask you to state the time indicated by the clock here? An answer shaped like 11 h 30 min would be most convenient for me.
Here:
6 h 33 min
